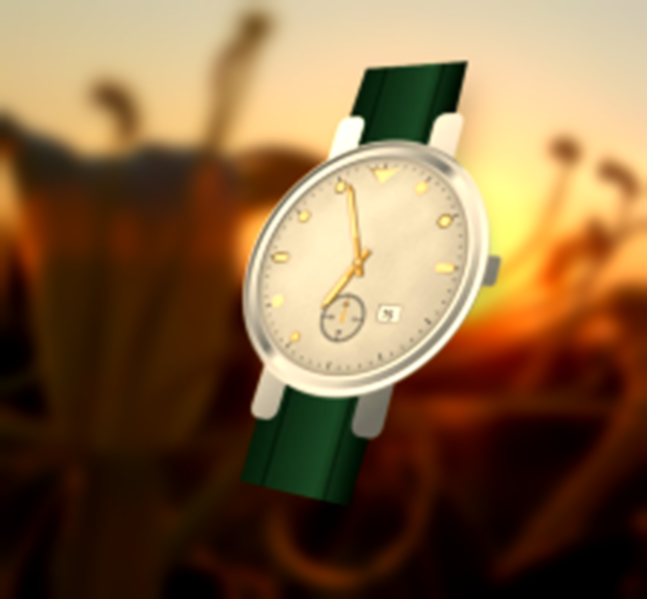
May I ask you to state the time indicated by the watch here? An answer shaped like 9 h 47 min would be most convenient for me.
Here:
6 h 56 min
